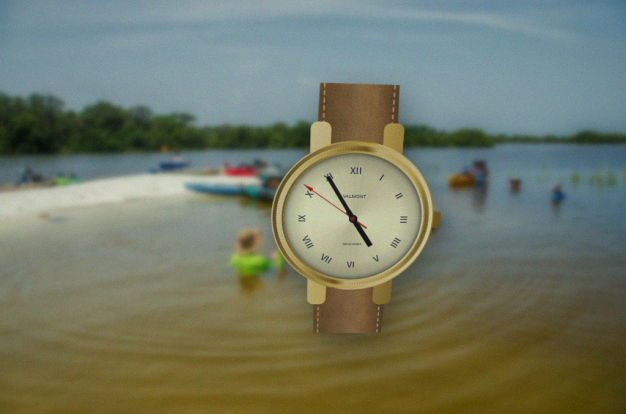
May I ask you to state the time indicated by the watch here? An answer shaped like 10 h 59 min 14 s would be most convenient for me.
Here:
4 h 54 min 51 s
